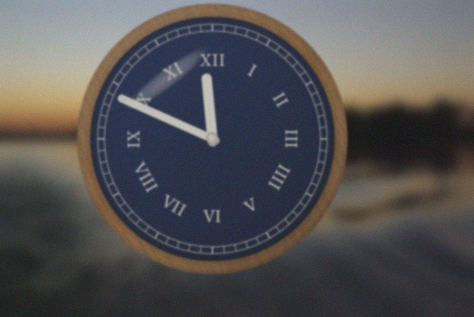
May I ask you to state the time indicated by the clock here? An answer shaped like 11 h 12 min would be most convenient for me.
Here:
11 h 49 min
